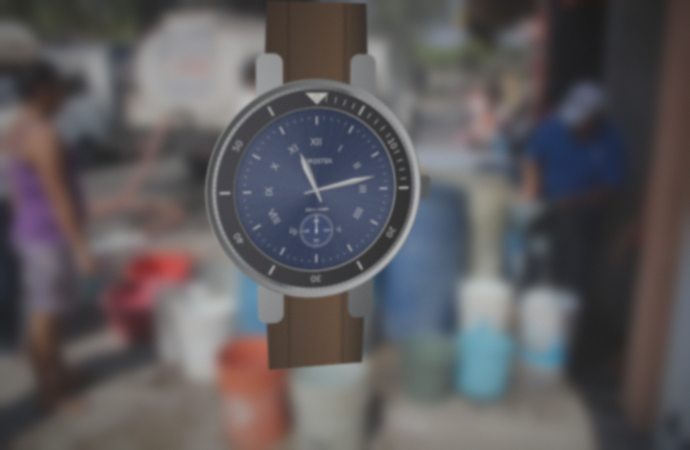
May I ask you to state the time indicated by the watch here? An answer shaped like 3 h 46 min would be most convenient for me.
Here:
11 h 13 min
